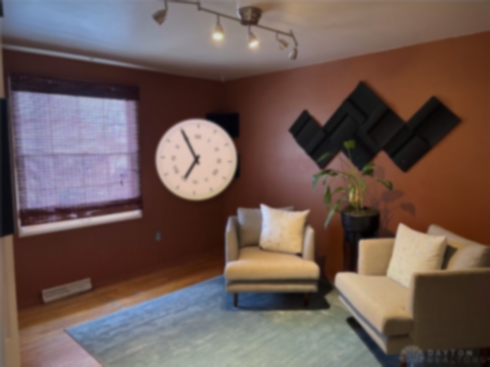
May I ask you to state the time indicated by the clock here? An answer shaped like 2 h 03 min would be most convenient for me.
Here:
6 h 55 min
